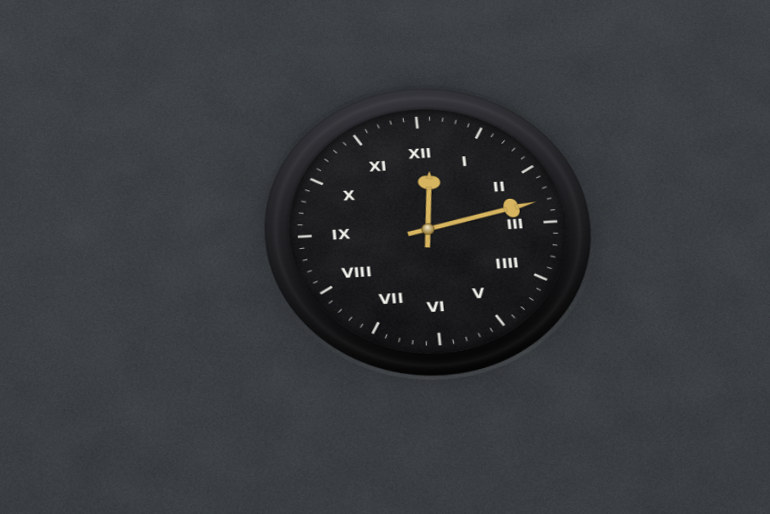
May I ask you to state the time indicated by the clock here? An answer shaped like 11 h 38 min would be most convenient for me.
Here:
12 h 13 min
